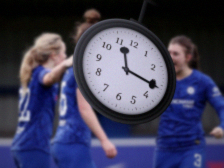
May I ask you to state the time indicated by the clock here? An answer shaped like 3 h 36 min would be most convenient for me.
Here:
11 h 16 min
